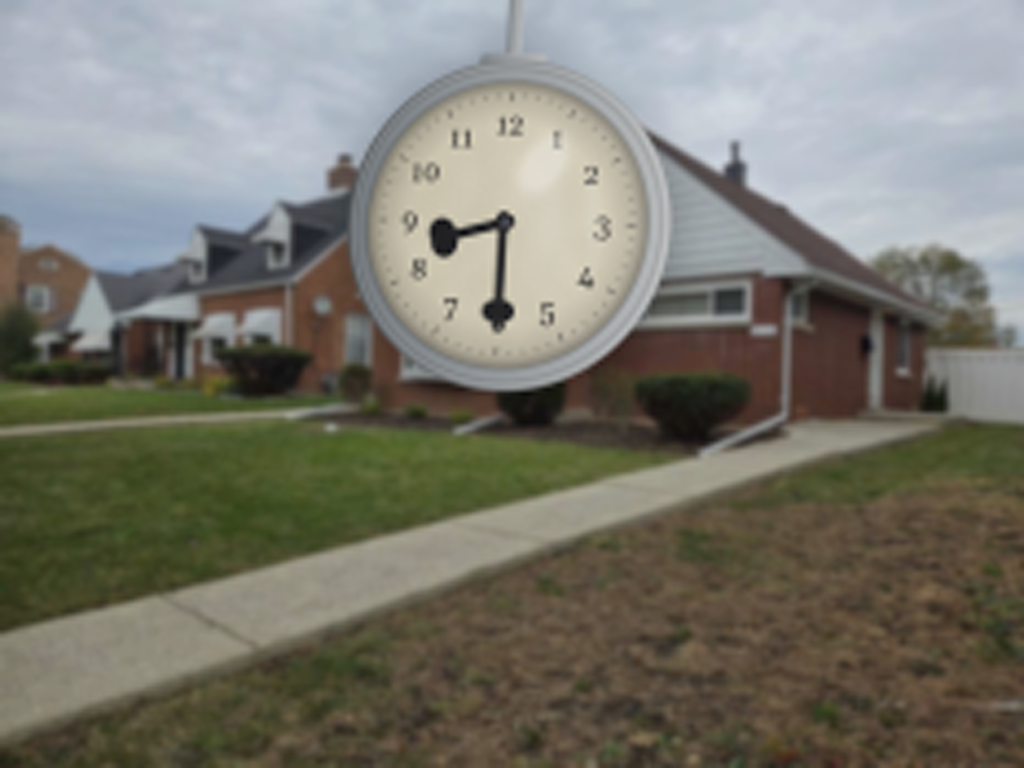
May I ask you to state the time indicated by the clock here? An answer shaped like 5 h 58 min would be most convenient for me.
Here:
8 h 30 min
